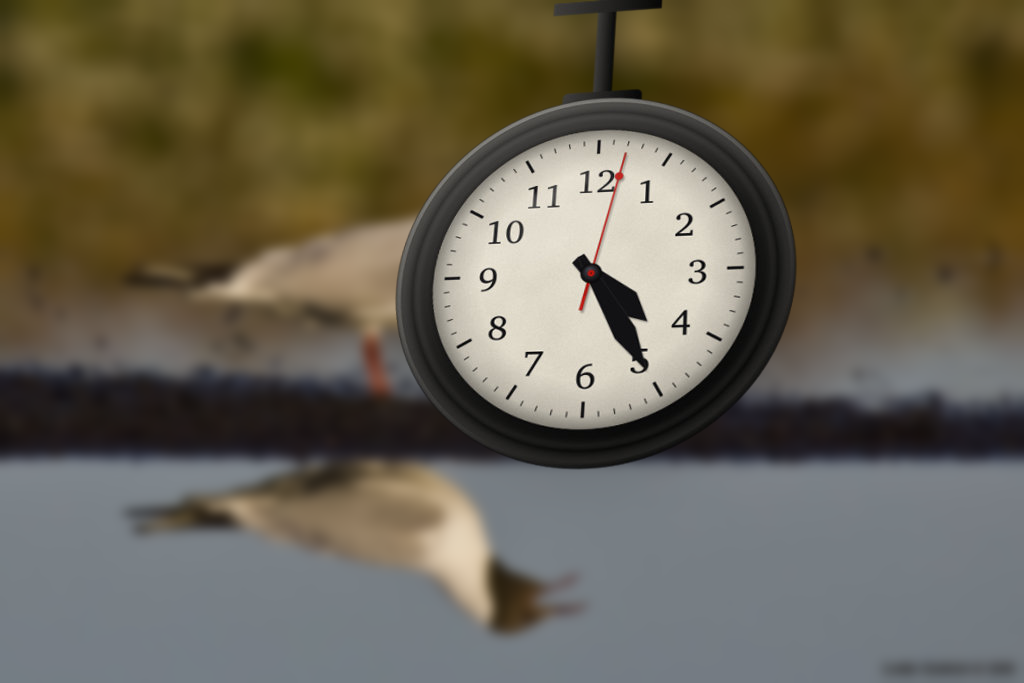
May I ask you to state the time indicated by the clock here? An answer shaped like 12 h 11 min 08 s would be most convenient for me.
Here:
4 h 25 min 02 s
